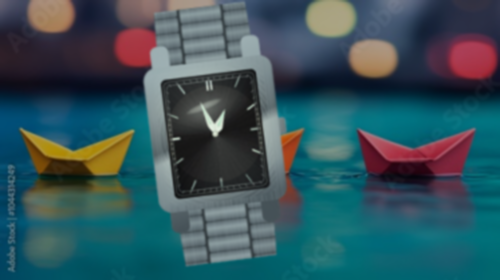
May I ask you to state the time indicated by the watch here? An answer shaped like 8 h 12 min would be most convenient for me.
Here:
12 h 57 min
